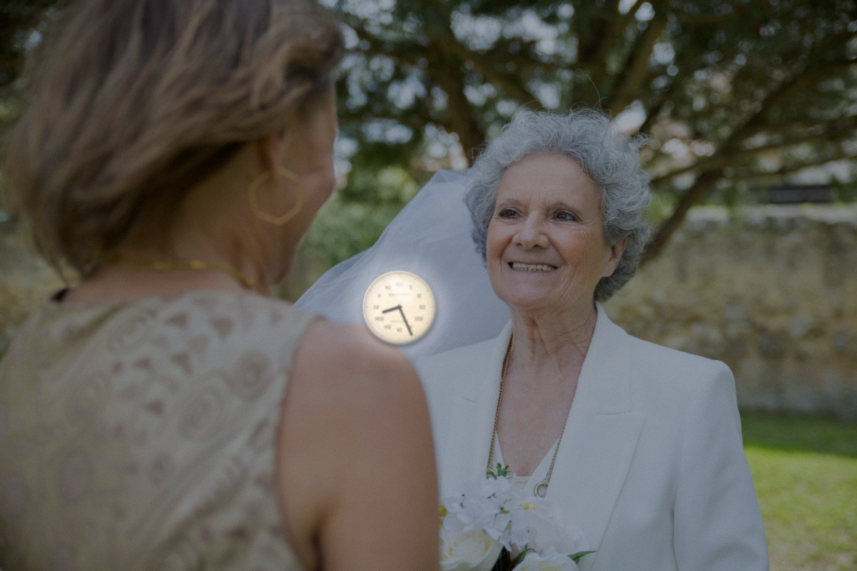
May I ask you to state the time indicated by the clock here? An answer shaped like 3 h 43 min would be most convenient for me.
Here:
8 h 26 min
